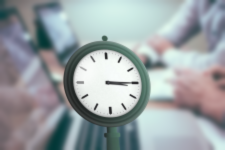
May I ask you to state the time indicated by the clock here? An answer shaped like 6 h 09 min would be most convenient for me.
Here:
3 h 15 min
